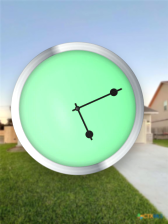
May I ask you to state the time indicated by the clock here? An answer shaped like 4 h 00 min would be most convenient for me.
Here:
5 h 11 min
